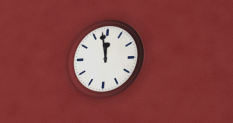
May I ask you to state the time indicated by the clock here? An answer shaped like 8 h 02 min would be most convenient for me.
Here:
11 h 58 min
